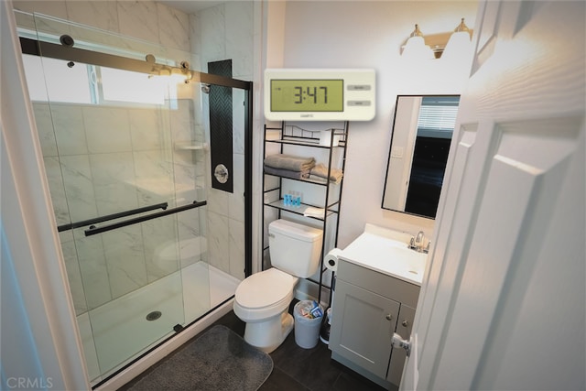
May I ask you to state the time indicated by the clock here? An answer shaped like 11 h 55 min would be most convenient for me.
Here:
3 h 47 min
